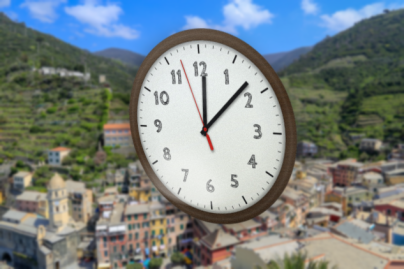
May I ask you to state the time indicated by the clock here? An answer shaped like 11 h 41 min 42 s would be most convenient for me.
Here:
12 h 07 min 57 s
